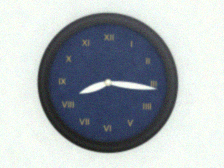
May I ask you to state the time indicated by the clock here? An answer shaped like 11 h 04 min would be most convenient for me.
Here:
8 h 16 min
